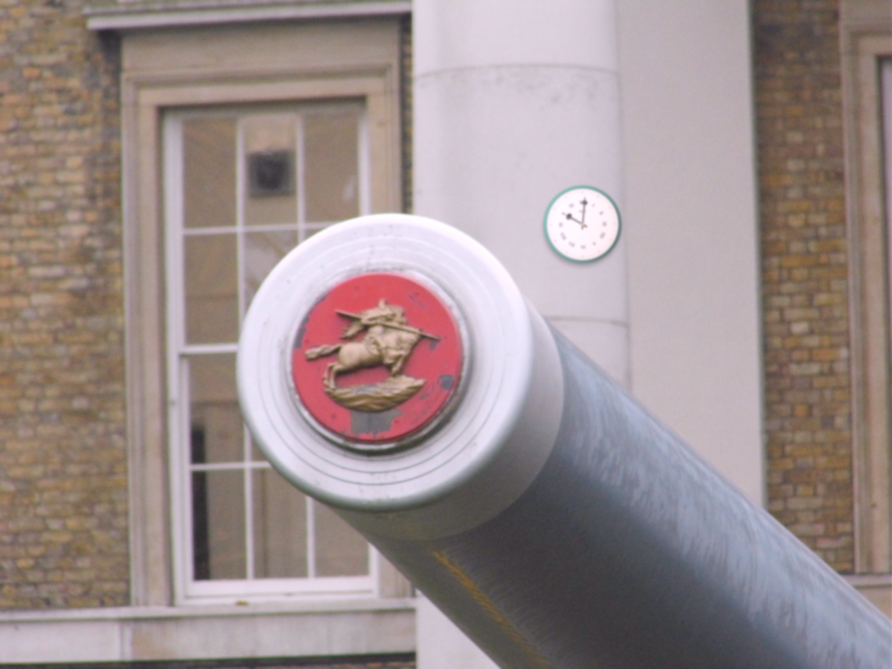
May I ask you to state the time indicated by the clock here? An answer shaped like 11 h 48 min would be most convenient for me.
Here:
10 h 01 min
